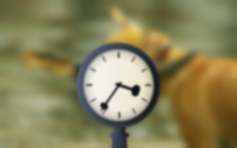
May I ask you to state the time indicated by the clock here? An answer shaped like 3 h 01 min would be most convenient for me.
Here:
3 h 36 min
